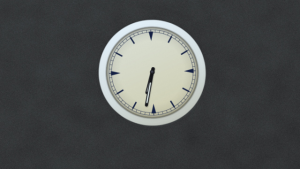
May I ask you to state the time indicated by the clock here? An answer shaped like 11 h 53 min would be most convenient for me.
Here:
6 h 32 min
